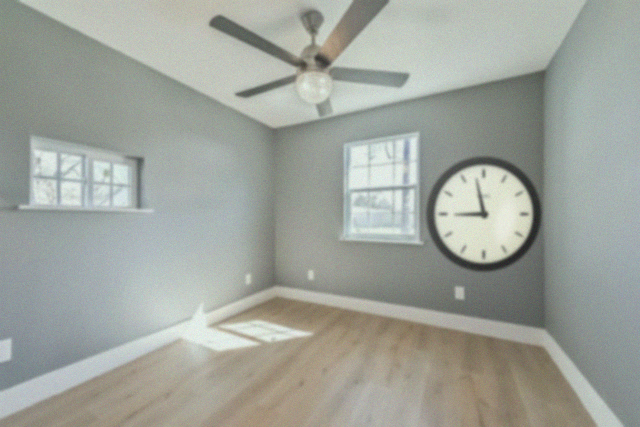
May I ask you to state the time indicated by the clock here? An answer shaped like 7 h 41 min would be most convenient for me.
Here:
8 h 58 min
